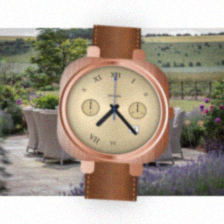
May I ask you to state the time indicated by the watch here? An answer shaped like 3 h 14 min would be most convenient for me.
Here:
7 h 23 min
